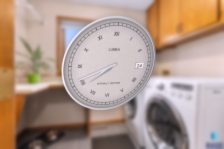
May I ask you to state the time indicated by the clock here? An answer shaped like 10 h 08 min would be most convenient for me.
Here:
7 h 41 min
